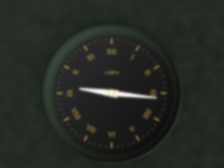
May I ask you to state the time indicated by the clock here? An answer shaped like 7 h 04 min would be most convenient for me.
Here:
9 h 16 min
